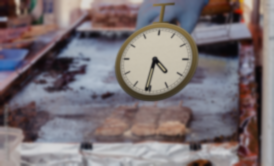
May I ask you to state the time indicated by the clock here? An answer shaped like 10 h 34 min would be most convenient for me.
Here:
4 h 31 min
